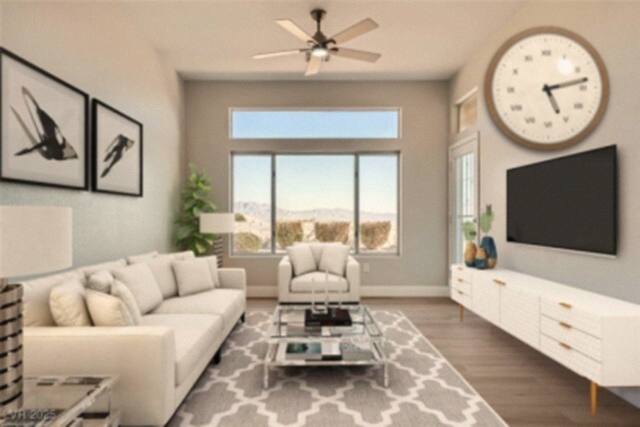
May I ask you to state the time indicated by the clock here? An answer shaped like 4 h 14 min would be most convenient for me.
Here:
5 h 13 min
